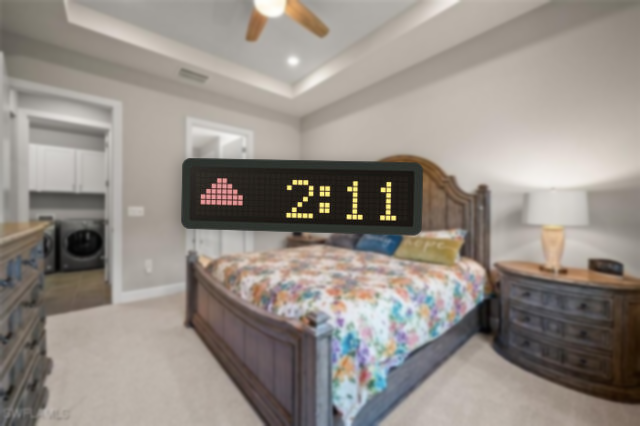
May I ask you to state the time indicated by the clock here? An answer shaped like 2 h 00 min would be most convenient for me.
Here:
2 h 11 min
